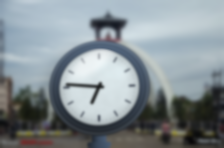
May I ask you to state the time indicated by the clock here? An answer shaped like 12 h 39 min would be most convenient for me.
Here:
6 h 46 min
